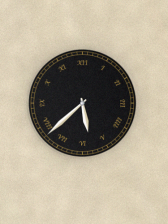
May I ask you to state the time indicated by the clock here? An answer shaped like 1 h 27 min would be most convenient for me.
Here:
5 h 38 min
